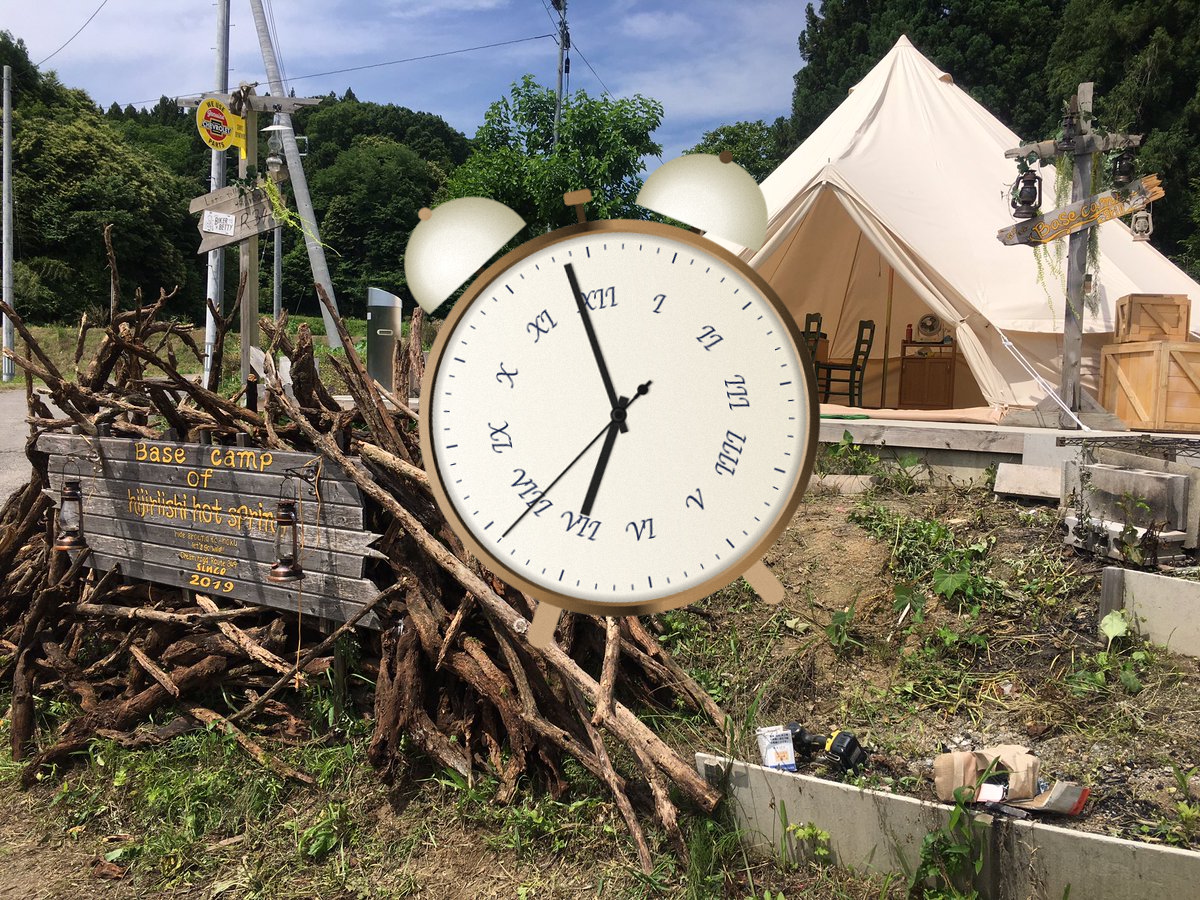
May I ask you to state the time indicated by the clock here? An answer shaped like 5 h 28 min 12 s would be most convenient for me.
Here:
6 h 58 min 39 s
